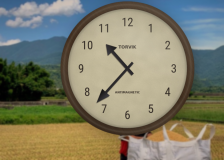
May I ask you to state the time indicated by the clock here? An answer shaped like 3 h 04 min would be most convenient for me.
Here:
10 h 37 min
